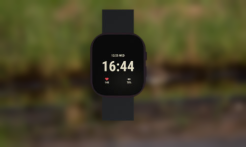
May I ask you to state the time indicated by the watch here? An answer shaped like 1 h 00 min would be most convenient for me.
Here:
16 h 44 min
